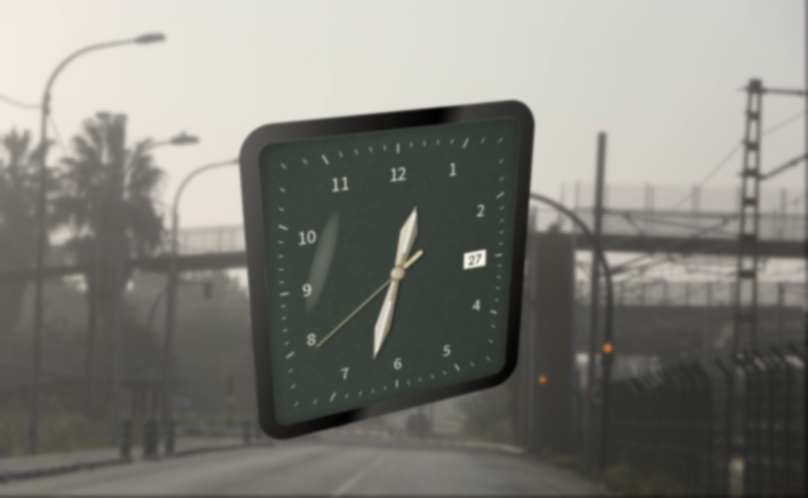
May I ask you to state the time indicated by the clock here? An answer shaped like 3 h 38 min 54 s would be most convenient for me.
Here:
12 h 32 min 39 s
